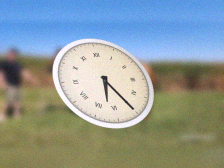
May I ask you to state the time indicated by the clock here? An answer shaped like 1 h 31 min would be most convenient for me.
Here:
6 h 25 min
